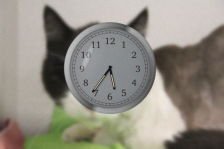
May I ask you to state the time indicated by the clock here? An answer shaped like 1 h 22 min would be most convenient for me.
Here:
5 h 36 min
